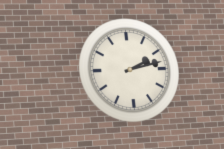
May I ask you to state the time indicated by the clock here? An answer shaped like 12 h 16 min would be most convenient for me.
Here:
2 h 13 min
